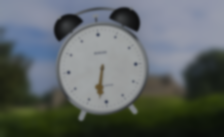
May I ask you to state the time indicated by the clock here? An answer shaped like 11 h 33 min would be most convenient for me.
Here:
6 h 32 min
